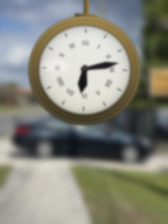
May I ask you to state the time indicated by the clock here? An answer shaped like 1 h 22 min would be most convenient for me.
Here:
6 h 13 min
